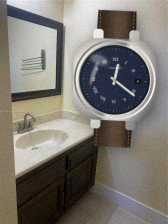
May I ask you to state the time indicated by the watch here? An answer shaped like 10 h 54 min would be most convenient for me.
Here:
12 h 21 min
